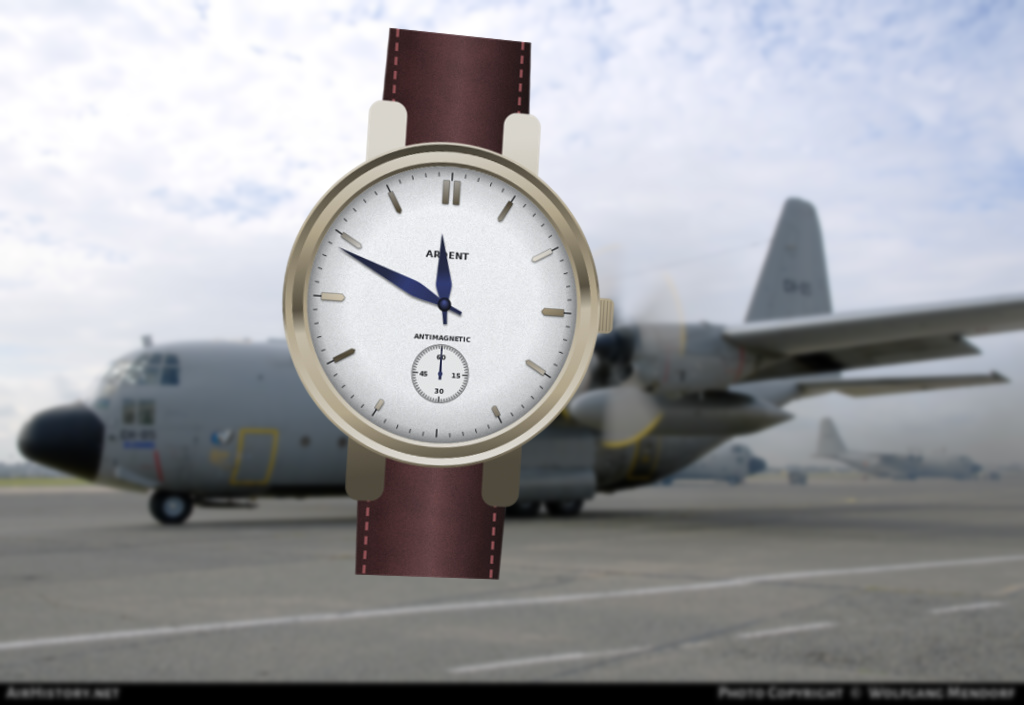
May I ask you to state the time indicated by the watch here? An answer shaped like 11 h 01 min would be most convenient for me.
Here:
11 h 49 min
